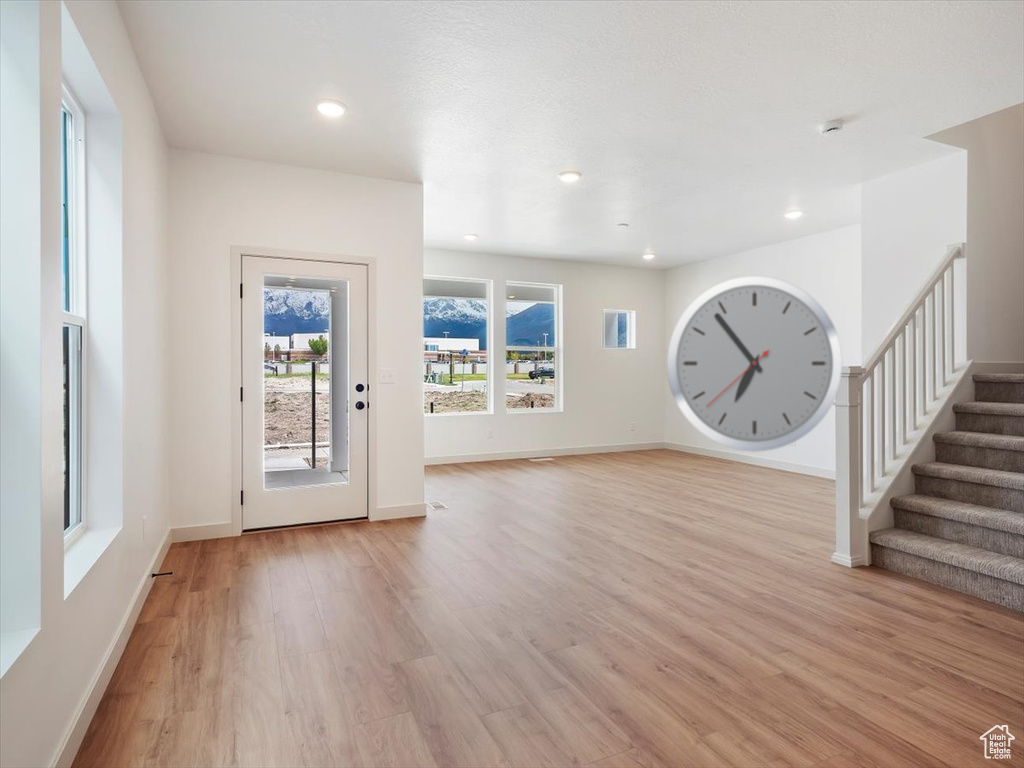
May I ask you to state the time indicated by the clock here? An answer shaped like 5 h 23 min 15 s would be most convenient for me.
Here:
6 h 53 min 38 s
